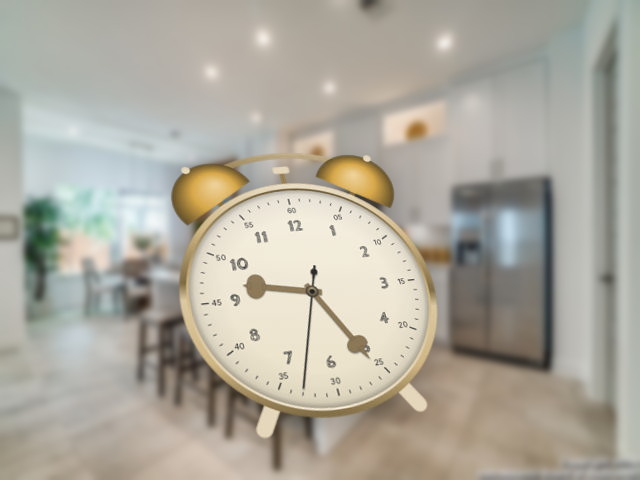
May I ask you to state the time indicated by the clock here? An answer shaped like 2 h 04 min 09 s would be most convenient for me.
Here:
9 h 25 min 33 s
